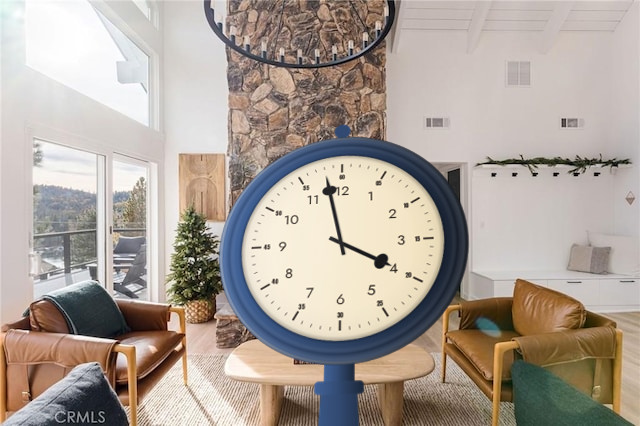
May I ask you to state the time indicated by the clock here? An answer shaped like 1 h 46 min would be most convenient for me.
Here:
3 h 58 min
